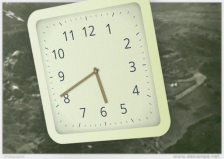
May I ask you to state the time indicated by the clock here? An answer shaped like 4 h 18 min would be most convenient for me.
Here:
5 h 41 min
